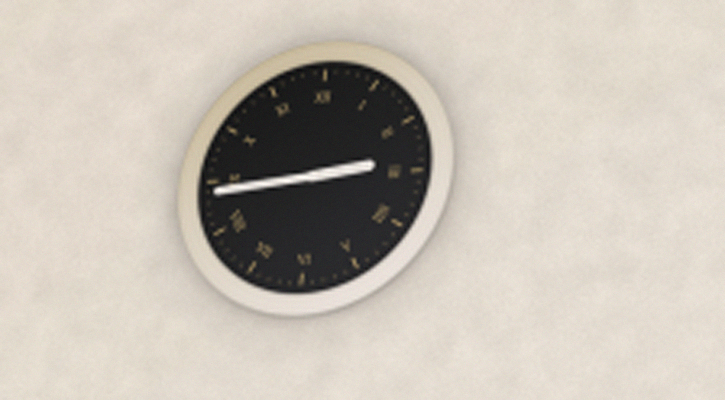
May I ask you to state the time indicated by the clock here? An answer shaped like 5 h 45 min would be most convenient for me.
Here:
2 h 44 min
